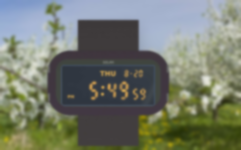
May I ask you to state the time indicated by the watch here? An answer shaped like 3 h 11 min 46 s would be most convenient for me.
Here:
5 h 49 min 59 s
